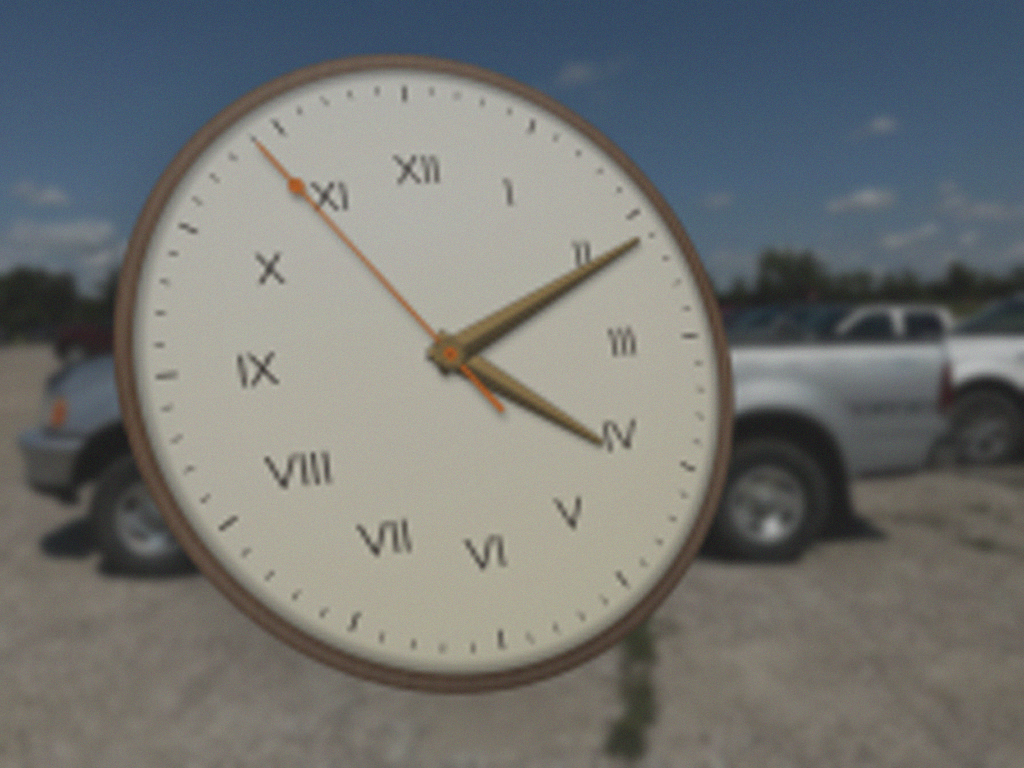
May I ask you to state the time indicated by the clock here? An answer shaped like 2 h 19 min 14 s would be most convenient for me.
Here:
4 h 10 min 54 s
